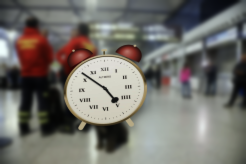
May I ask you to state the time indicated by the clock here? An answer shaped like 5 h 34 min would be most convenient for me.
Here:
4 h 52 min
